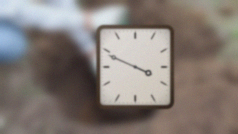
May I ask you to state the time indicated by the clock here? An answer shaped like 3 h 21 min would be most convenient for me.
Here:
3 h 49 min
